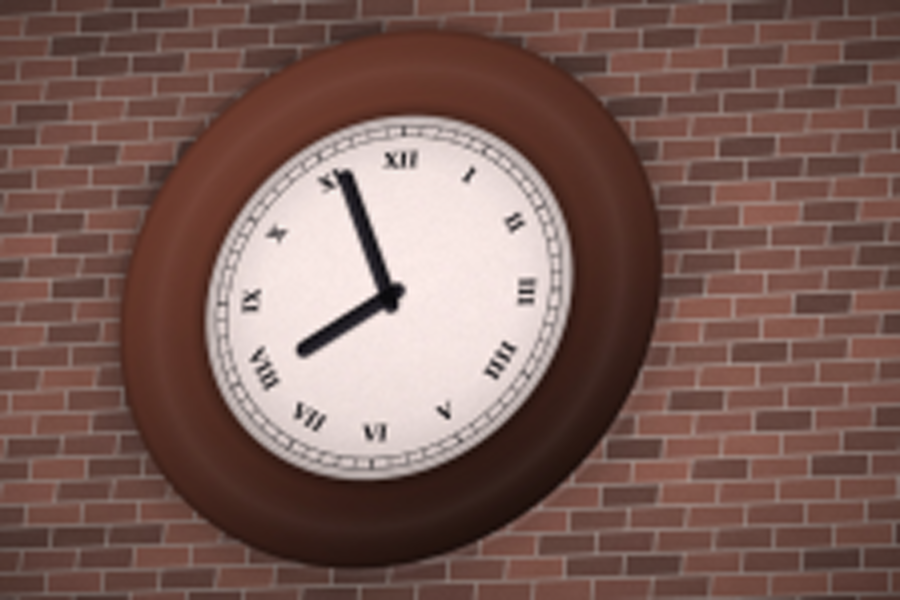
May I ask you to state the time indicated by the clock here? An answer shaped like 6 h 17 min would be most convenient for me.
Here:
7 h 56 min
